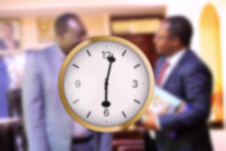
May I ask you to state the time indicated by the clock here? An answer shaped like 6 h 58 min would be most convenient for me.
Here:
6 h 02 min
